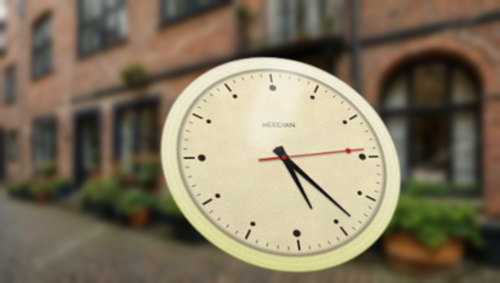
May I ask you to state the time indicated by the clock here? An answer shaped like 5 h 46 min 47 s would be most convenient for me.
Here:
5 h 23 min 14 s
